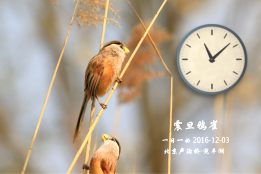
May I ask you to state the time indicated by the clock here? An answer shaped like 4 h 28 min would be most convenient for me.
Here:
11 h 08 min
